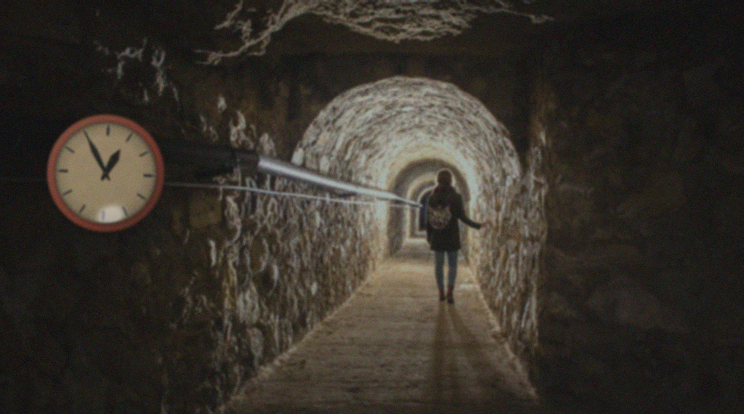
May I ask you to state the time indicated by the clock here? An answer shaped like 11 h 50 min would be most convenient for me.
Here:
12 h 55 min
